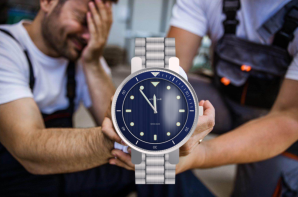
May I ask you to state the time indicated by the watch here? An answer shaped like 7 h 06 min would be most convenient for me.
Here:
11 h 54 min
